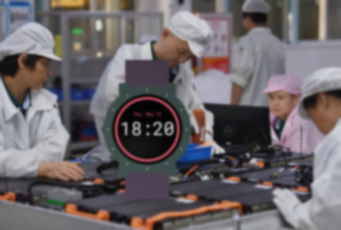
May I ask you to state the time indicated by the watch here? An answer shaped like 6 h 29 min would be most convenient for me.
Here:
18 h 20 min
